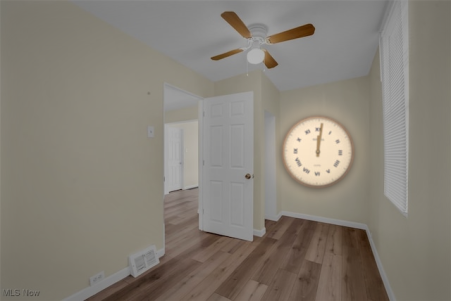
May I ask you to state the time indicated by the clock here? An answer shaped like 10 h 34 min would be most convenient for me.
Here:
12 h 01 min
